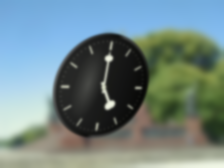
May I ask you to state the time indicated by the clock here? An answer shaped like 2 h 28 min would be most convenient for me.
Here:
5 h 00 min
